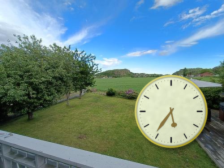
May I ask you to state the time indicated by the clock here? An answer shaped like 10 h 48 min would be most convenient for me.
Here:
5 h 36 min
